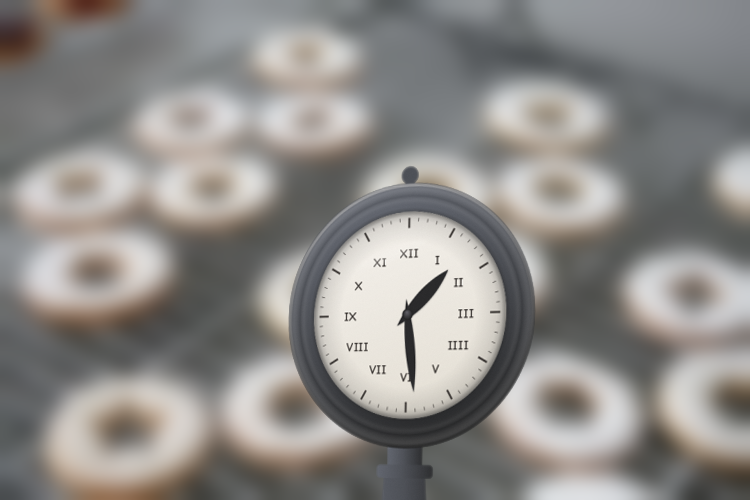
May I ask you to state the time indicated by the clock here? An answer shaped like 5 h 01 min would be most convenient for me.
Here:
1 h 29 min
